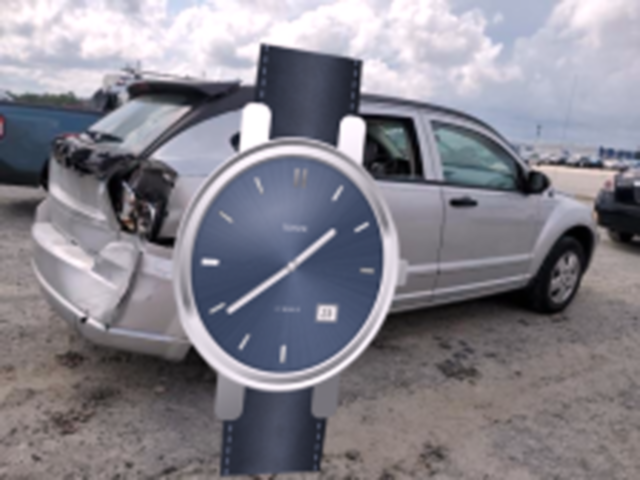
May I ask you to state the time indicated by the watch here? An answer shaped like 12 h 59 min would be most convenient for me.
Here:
1 h 39 min
